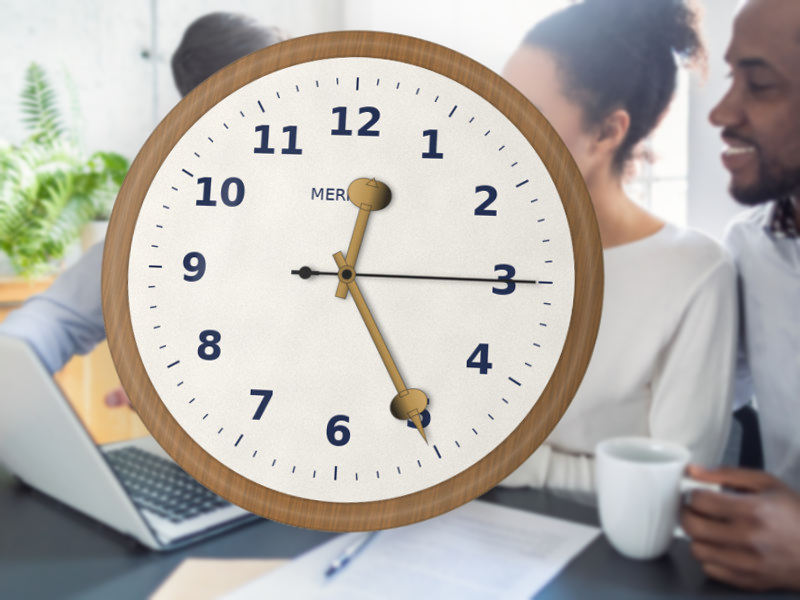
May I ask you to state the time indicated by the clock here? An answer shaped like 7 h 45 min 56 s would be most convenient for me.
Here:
12 h 25 min 15 s
